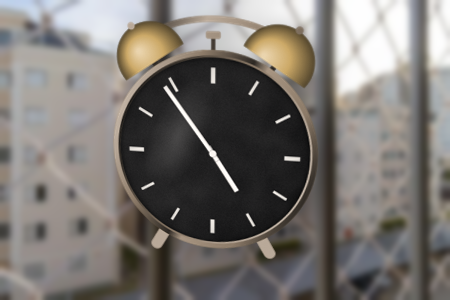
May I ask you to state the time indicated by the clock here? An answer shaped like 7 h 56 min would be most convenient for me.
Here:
4 h 54 min
